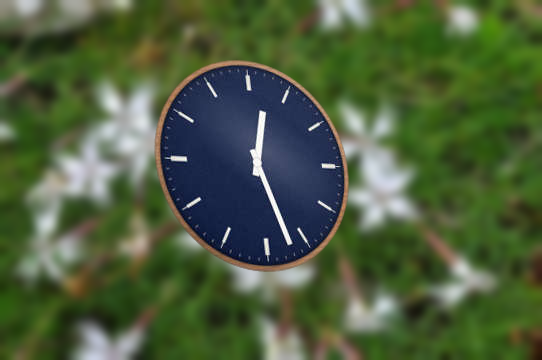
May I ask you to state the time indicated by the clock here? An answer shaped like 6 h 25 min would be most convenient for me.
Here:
12 h 27 min
